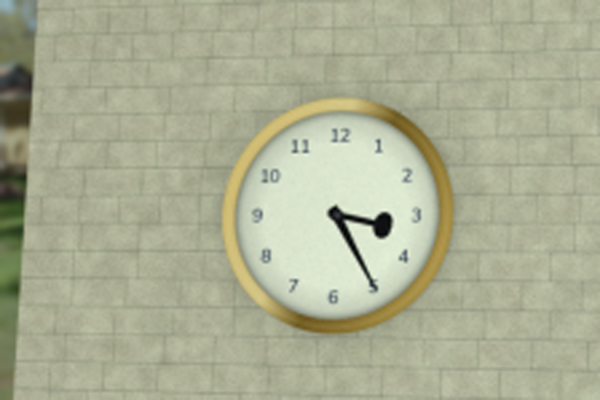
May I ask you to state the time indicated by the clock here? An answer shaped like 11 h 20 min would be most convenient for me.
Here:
3 h 25 min
